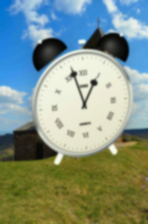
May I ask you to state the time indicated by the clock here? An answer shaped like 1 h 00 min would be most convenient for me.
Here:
12 h 57 min
